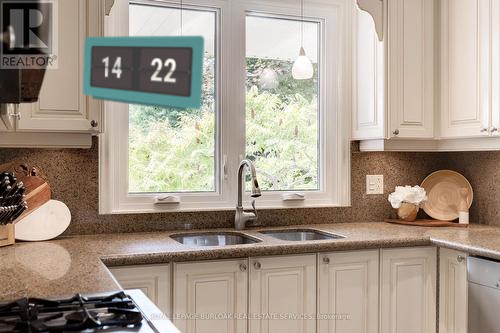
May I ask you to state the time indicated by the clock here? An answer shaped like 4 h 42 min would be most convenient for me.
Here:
14 h 22 min
